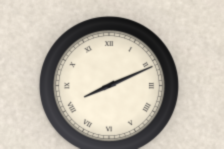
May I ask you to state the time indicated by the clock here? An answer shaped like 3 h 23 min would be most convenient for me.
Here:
8 h 11 min
